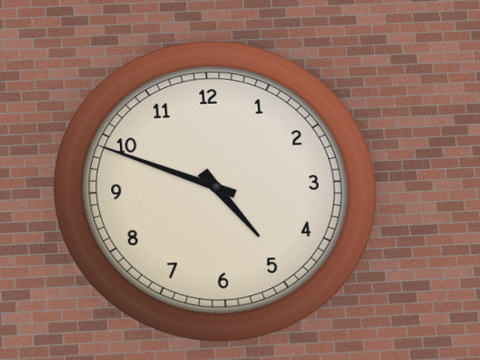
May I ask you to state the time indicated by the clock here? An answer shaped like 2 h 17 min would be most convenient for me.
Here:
4 h 49 min
